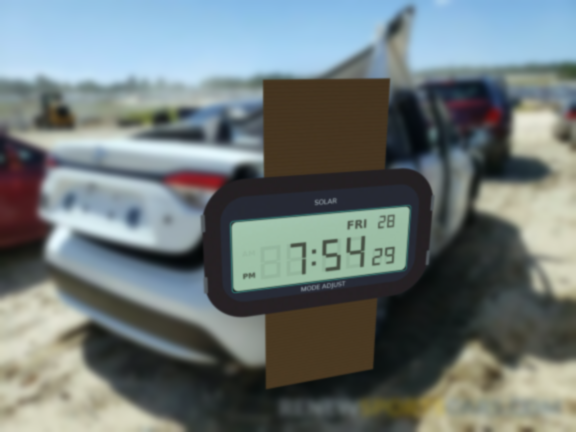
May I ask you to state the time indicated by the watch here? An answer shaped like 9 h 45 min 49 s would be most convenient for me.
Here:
7 h 54 min 29 s
